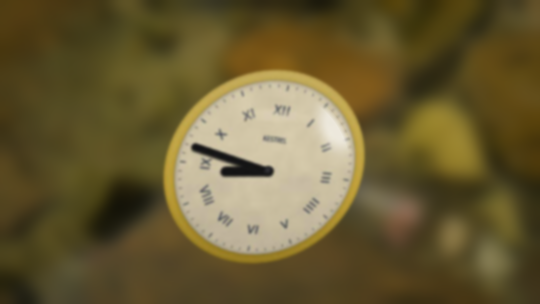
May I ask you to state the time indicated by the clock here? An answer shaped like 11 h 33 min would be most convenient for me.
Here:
8 h 47 min
